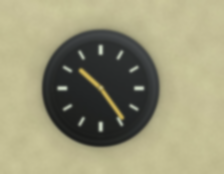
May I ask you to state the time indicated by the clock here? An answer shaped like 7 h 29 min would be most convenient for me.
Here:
10 h 24 min
